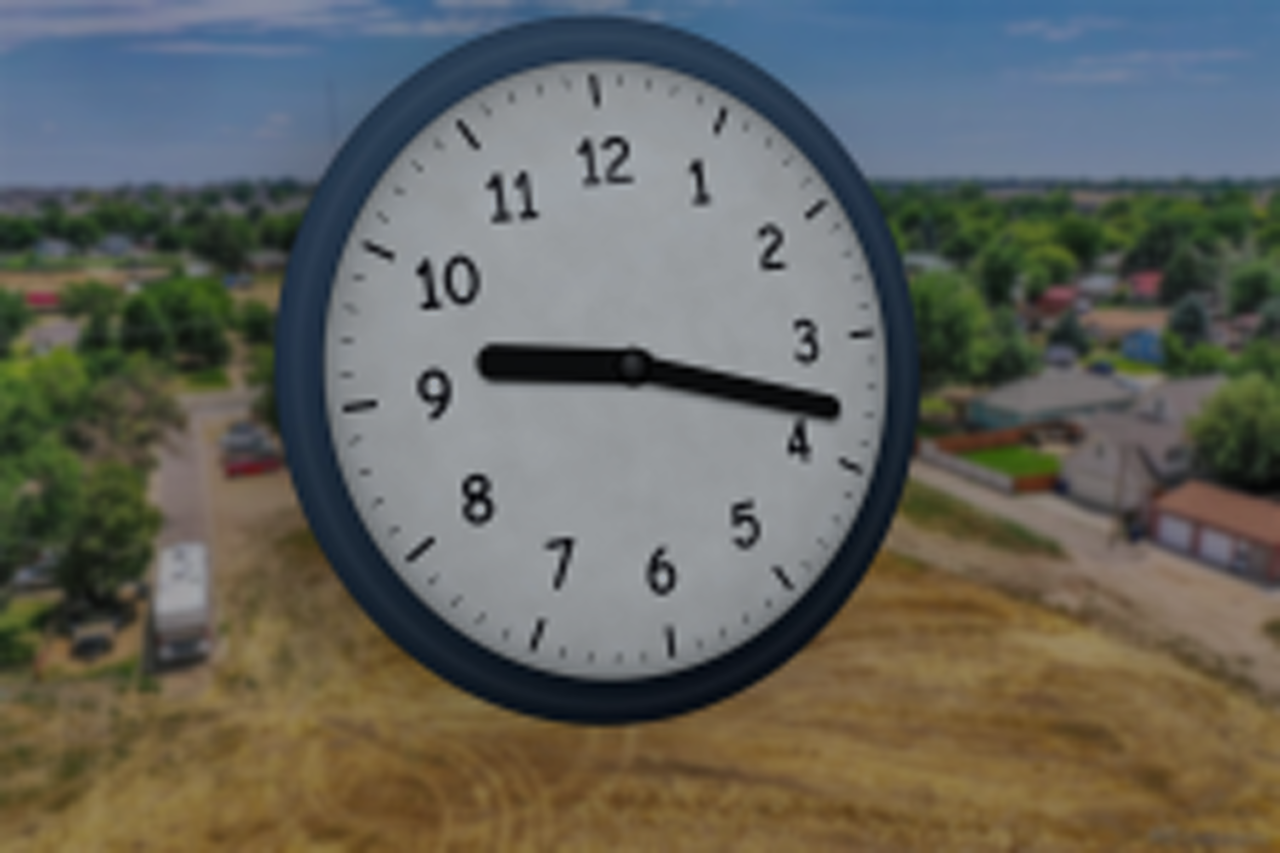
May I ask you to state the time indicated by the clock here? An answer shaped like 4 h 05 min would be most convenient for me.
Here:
9 h 18 min
